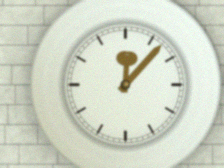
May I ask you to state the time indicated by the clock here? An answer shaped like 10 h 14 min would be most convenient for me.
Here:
12 h 07 min
